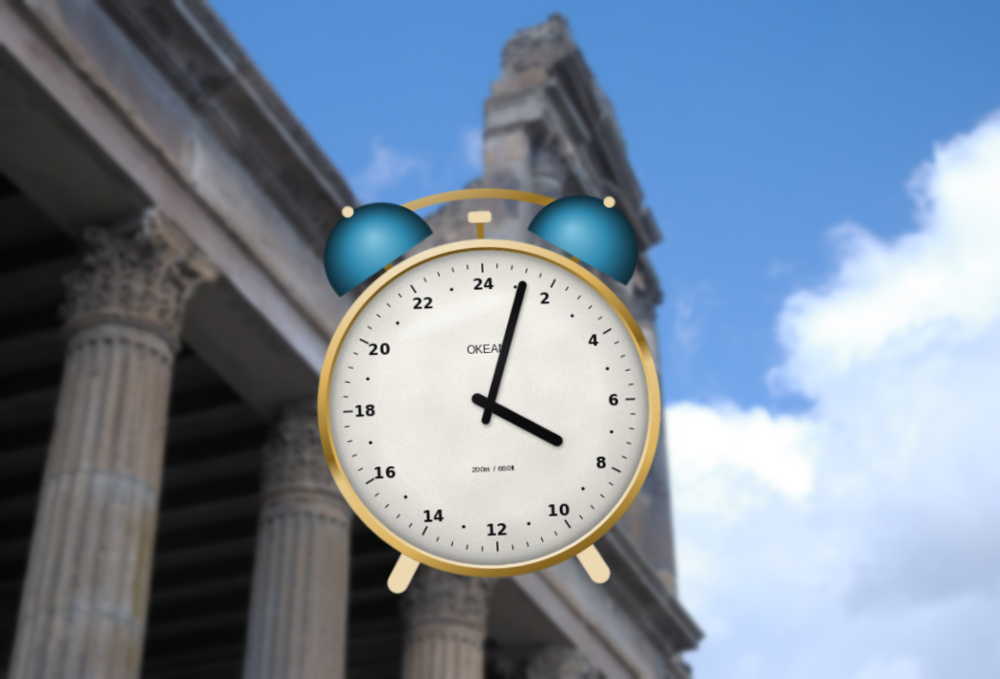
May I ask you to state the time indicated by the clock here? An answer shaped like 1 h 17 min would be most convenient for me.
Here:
8 h 03 min
